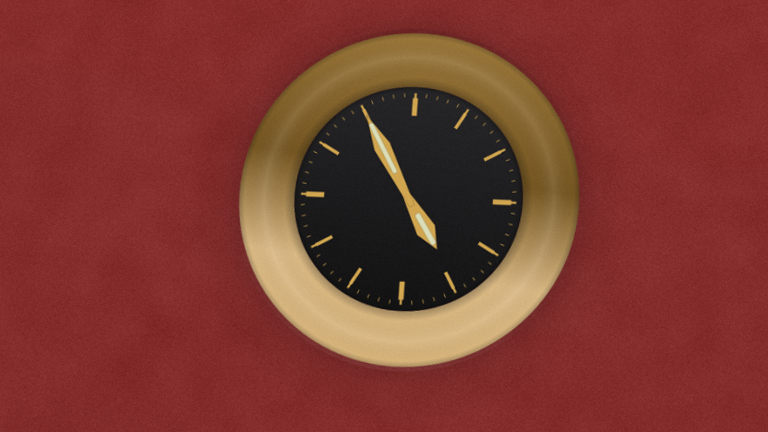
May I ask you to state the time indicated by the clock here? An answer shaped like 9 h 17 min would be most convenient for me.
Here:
4 h 55 min
